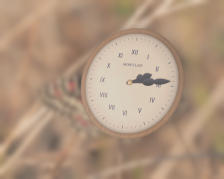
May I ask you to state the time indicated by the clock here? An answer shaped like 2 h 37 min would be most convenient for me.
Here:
2 h 14 min
